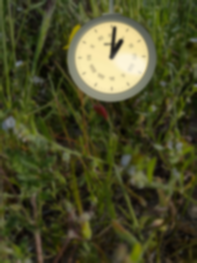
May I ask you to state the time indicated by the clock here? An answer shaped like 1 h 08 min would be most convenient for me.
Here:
1 h 01 min
